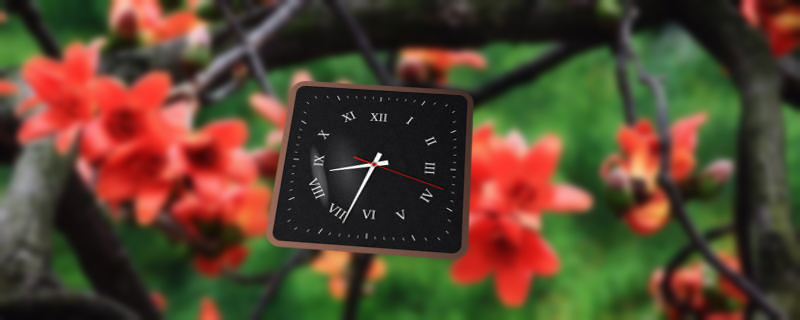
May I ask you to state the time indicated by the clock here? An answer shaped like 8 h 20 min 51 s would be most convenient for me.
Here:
8 h 33 min 18 s
